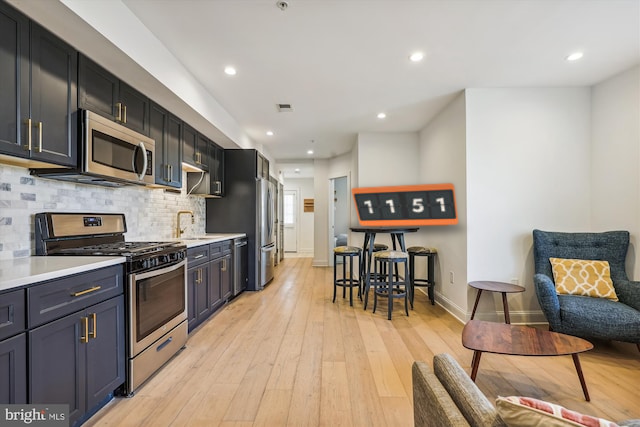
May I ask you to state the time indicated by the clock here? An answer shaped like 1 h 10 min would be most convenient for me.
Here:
11 h 51 min
